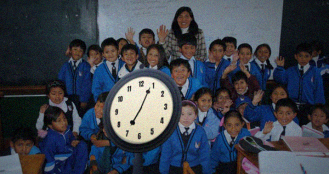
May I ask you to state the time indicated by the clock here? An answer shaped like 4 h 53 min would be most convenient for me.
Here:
7 h 04 min
